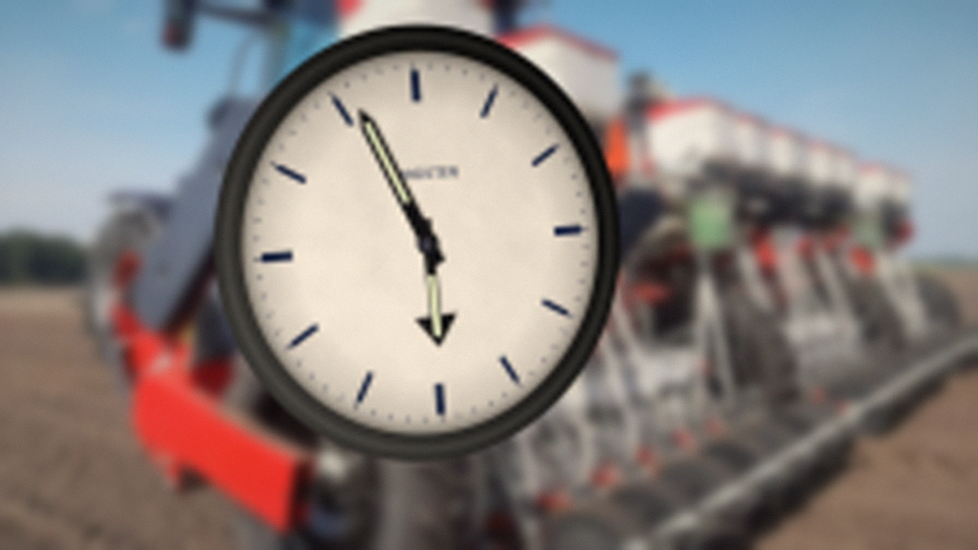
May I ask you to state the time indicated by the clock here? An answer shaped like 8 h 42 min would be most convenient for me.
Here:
5 h 56 min
